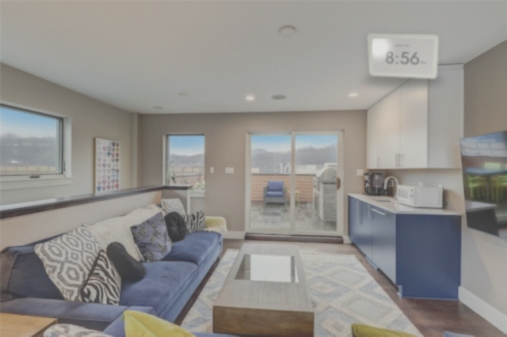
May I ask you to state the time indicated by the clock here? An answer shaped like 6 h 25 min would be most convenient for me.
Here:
8 h 56 min
